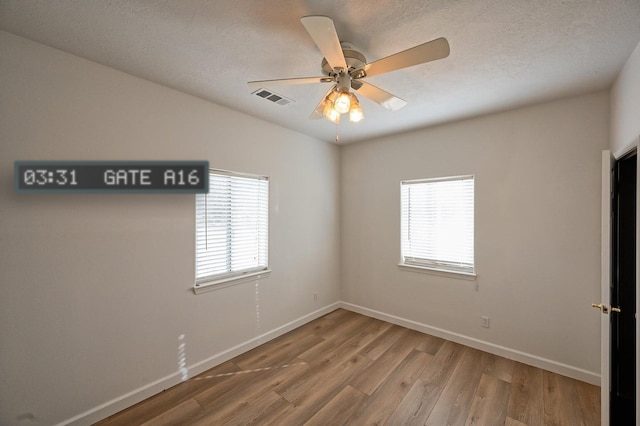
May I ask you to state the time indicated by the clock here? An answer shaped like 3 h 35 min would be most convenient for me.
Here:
3 h 31 min
